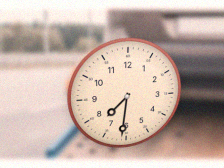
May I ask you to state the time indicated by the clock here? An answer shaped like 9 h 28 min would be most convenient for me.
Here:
7 h 31 min
